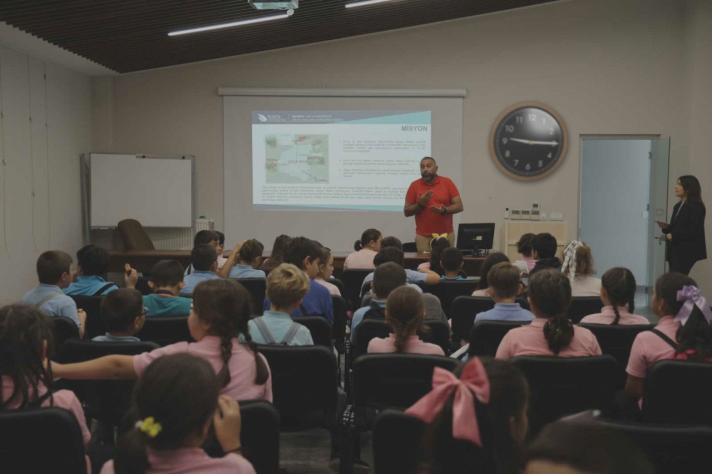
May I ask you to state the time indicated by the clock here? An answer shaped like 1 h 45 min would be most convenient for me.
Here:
9 h 15 min
